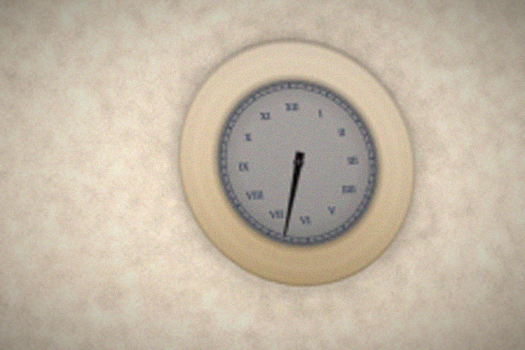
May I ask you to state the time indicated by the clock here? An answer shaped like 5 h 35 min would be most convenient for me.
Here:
6 h 33 min
